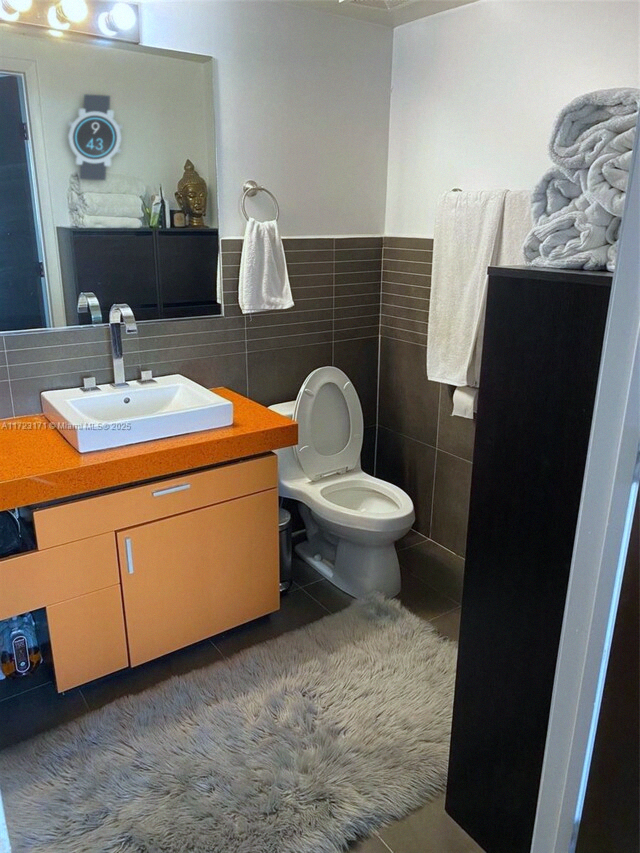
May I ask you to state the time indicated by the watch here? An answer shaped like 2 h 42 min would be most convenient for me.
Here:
9 h 43 min
